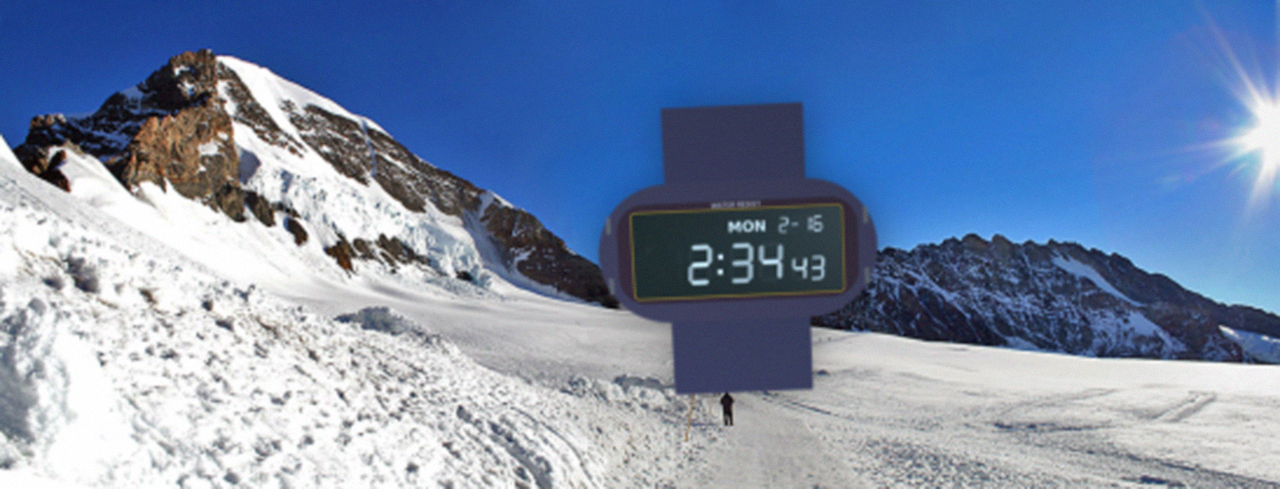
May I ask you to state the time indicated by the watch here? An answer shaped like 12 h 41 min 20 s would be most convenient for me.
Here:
2 h 34 min 43 s
